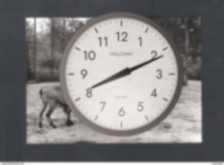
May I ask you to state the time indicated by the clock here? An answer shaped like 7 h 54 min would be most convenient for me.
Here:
8 h 11 min
